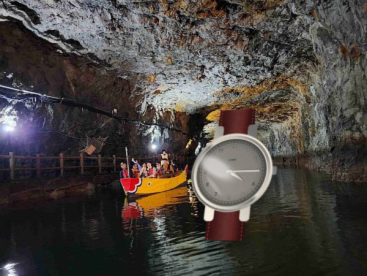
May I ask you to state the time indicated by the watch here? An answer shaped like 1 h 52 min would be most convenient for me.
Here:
4 h 15 min
